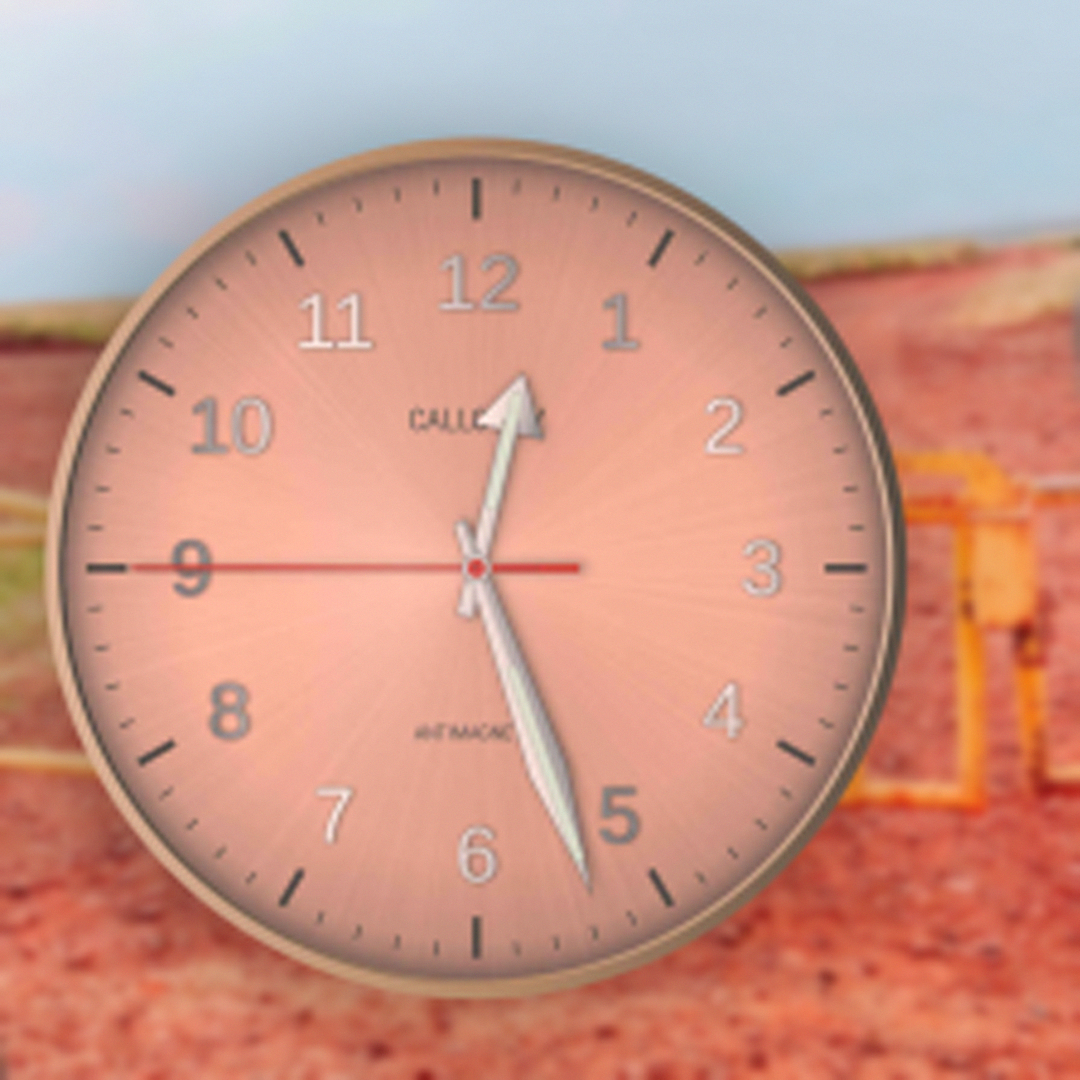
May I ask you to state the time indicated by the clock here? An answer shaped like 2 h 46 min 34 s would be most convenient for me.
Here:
12 h 26 min 45 s
